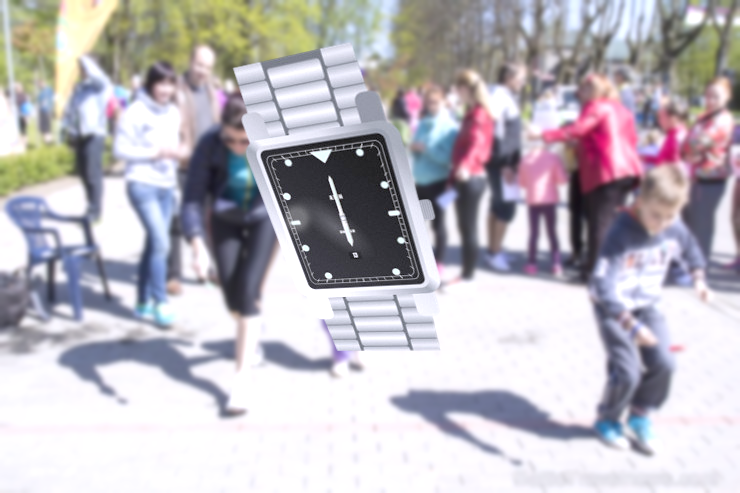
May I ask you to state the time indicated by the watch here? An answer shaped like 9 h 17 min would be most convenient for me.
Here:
6 h 00 min
